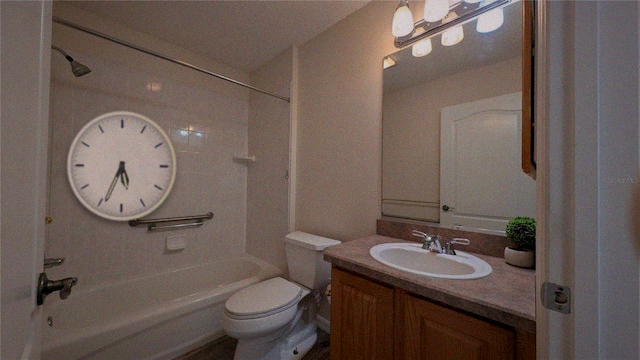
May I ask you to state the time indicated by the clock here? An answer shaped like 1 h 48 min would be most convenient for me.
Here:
5 h 34 min
